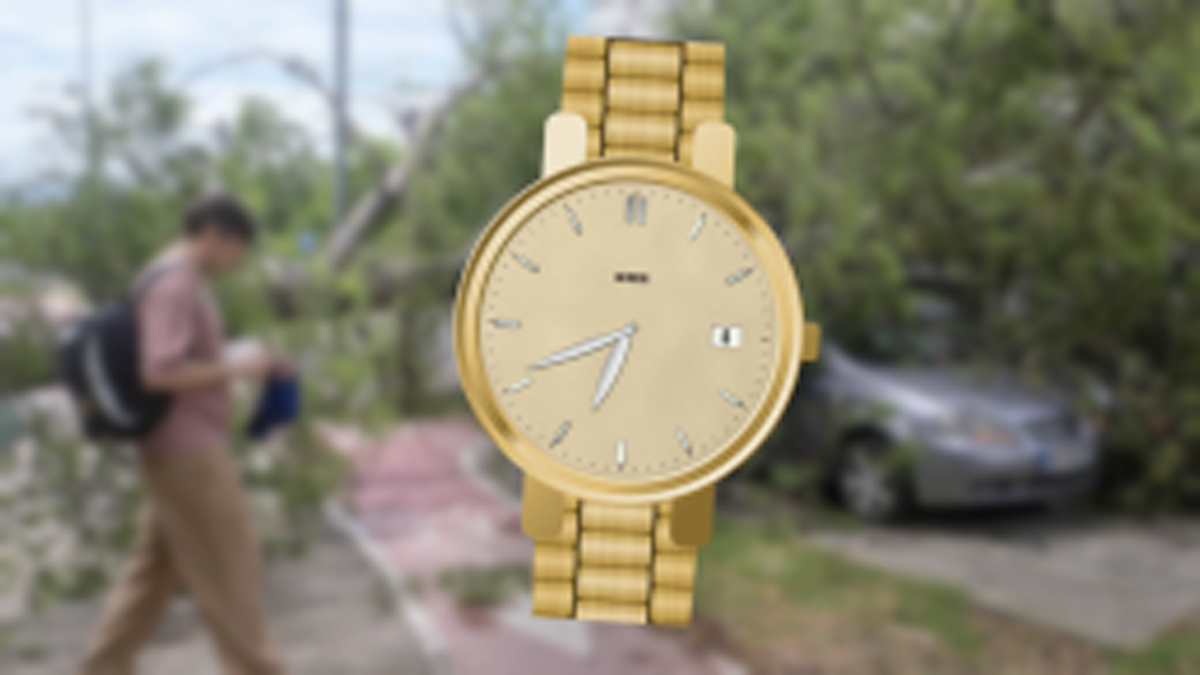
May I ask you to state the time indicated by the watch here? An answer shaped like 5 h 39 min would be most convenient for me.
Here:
6 h 41 min
